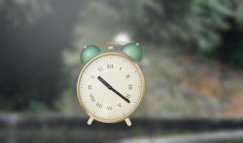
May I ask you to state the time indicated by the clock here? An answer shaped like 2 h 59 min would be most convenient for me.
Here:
10 h 21 min
